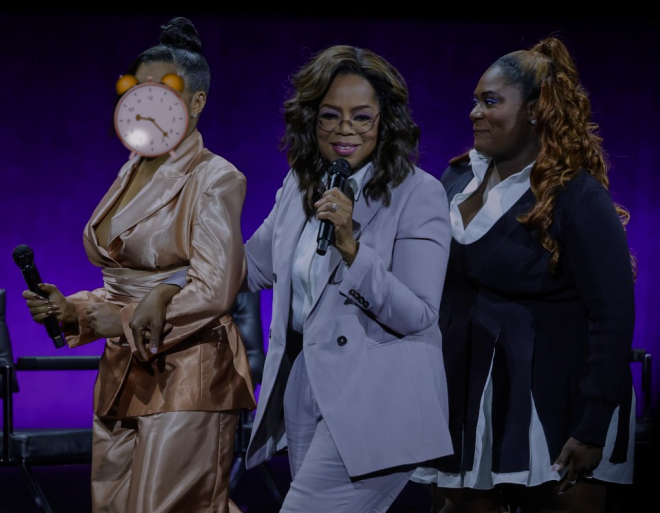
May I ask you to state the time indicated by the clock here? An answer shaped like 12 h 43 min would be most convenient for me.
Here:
9 h 23 min
